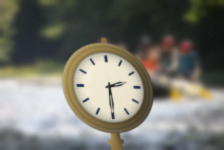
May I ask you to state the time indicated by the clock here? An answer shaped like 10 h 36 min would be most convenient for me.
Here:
2 h 30 min
